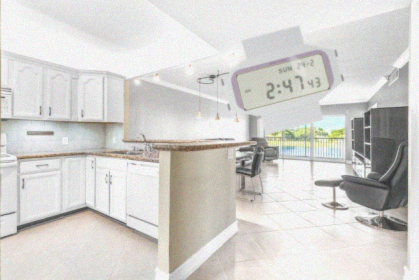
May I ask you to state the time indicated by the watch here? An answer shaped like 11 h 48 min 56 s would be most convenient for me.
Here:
2 h 47 min 43 s
